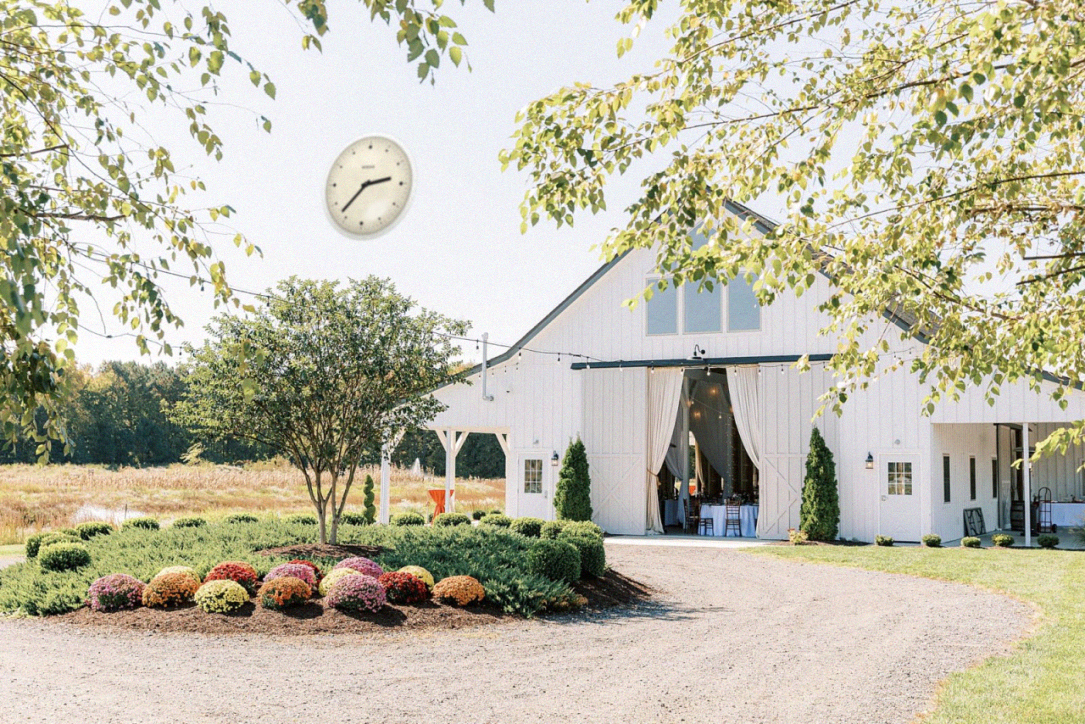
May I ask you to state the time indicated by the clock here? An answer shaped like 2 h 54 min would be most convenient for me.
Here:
2 h 37 min
